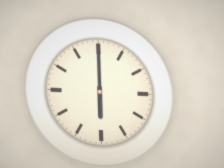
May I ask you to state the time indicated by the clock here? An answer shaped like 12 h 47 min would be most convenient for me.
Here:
6 h 00 min
